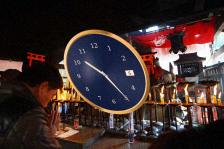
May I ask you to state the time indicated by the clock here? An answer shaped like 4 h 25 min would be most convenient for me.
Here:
10 h 25 min
